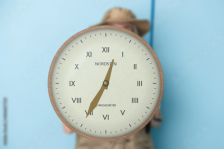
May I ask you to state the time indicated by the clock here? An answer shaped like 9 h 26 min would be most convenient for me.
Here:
12 h 35 min
